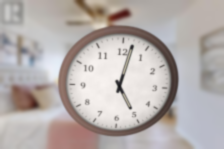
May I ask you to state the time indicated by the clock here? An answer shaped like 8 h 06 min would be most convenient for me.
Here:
5 h 02 min
